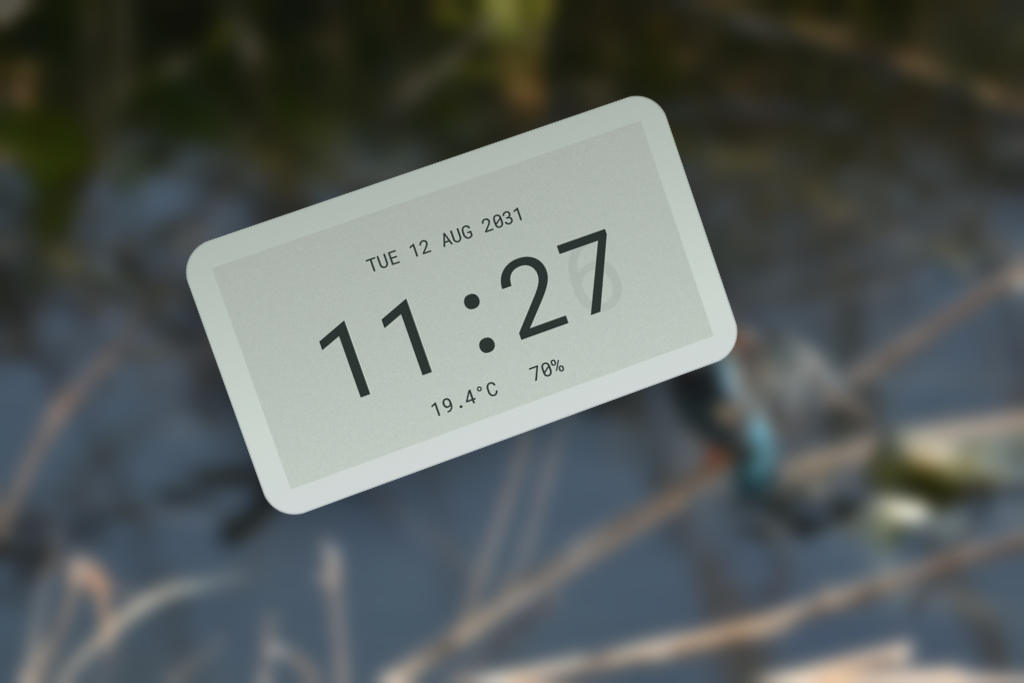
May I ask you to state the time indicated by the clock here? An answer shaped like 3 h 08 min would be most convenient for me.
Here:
11 h 27 min
